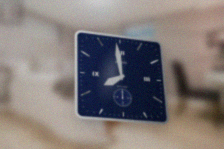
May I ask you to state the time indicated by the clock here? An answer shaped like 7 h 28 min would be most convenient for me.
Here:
7 h 59 min
